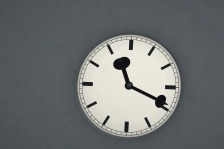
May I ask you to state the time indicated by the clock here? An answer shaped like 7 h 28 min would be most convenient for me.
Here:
11 h 19 min
